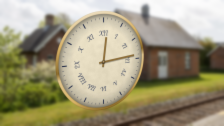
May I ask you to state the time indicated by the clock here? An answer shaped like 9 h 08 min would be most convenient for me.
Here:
12 h 14 min
